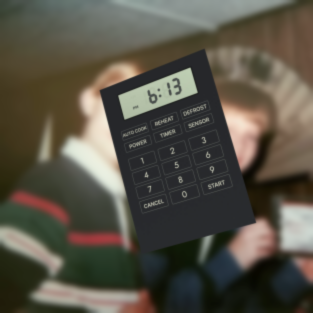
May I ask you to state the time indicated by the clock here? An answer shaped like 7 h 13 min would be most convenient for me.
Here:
6 h 13 min
